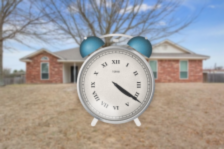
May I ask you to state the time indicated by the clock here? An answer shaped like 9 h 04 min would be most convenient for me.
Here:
4 h 21 min
